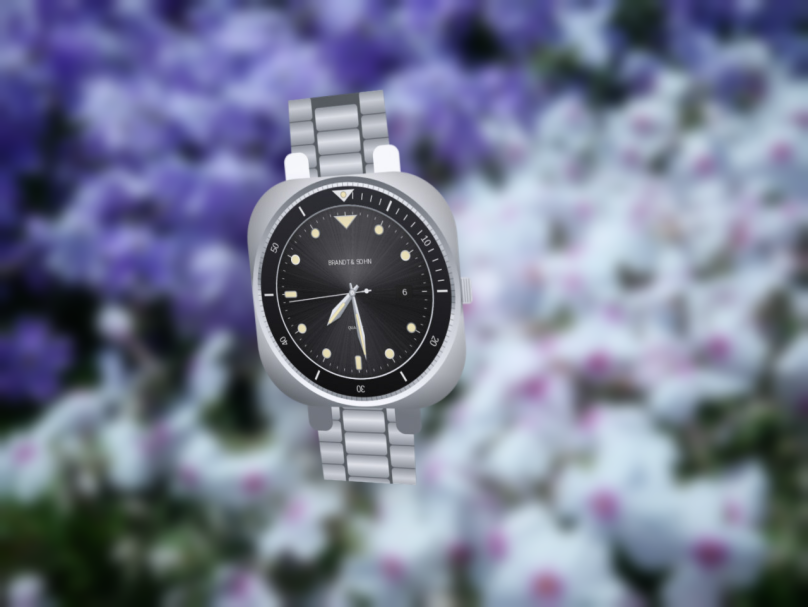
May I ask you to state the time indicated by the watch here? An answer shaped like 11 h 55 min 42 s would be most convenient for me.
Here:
7 h 28 min 44 s
